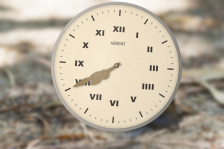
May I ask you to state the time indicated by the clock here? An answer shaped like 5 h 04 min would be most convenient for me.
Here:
7 h 40 min
